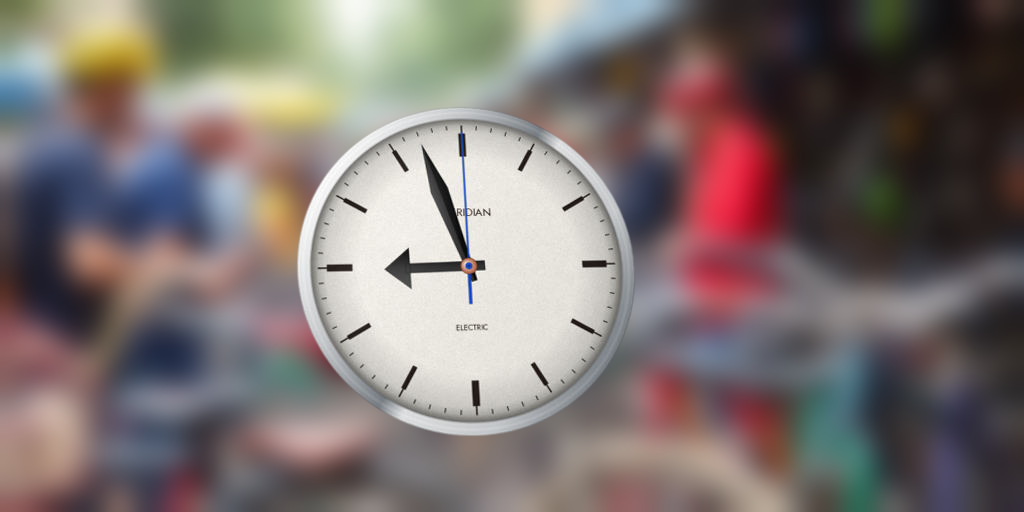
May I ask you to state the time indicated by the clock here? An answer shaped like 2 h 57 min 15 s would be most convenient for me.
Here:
8 h 57 min 00 s
